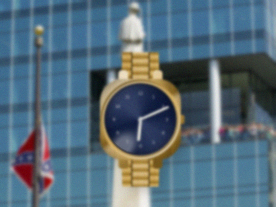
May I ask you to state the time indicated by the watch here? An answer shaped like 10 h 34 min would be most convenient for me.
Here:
6 h 11 min
